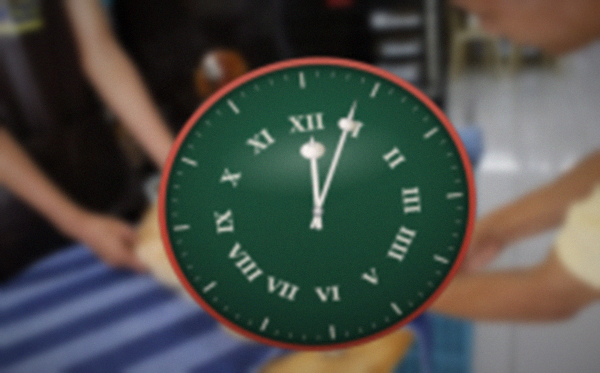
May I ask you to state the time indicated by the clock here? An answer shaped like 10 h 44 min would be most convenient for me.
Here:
12 h 04 min
